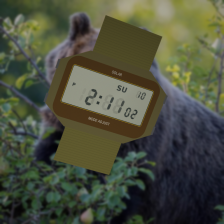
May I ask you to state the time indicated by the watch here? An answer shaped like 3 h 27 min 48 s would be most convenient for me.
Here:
2 h 11 min 02 s
